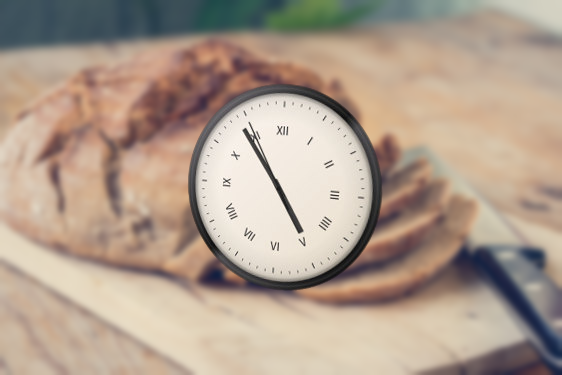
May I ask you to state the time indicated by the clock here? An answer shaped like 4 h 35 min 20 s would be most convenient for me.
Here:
4 h 53 min 55 s
